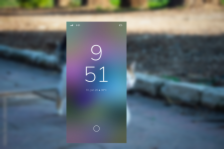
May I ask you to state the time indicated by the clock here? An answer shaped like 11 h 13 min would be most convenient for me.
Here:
9 h 51 min
